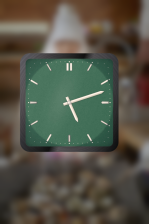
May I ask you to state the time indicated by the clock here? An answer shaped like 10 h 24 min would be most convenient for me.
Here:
5 h 12 min
